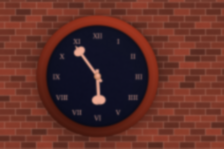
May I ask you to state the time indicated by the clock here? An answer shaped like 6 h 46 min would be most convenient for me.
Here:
5 h 54 min
